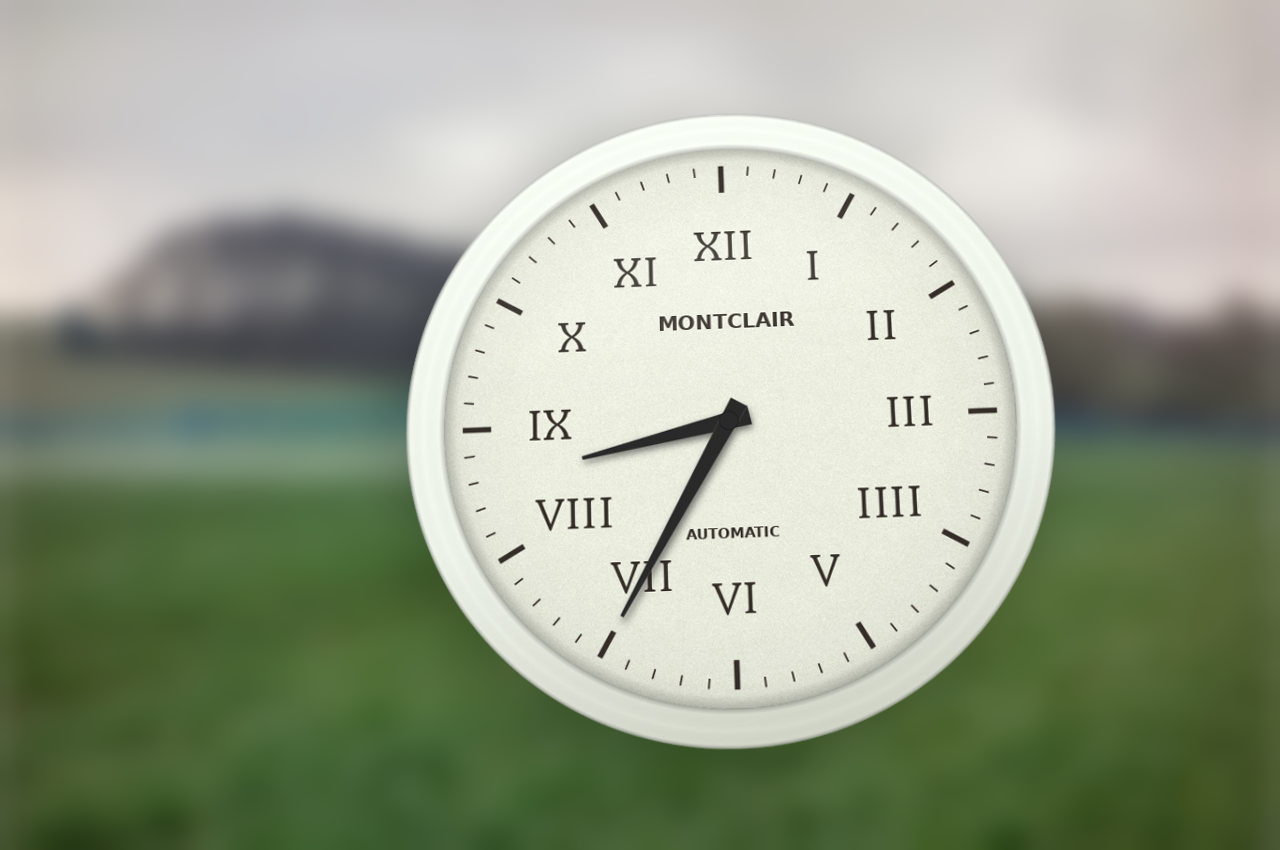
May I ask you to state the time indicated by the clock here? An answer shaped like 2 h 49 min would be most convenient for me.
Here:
8 h 35 min
